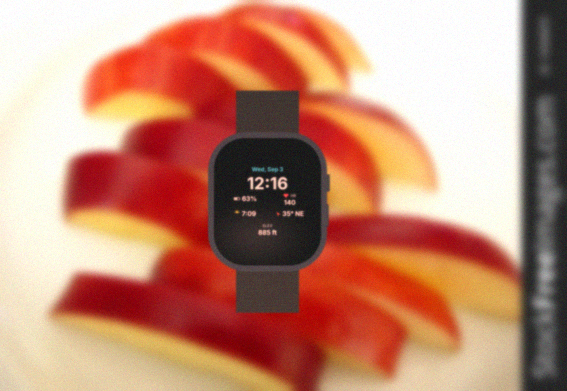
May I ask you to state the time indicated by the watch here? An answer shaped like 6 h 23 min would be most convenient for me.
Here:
12 h 16 min
